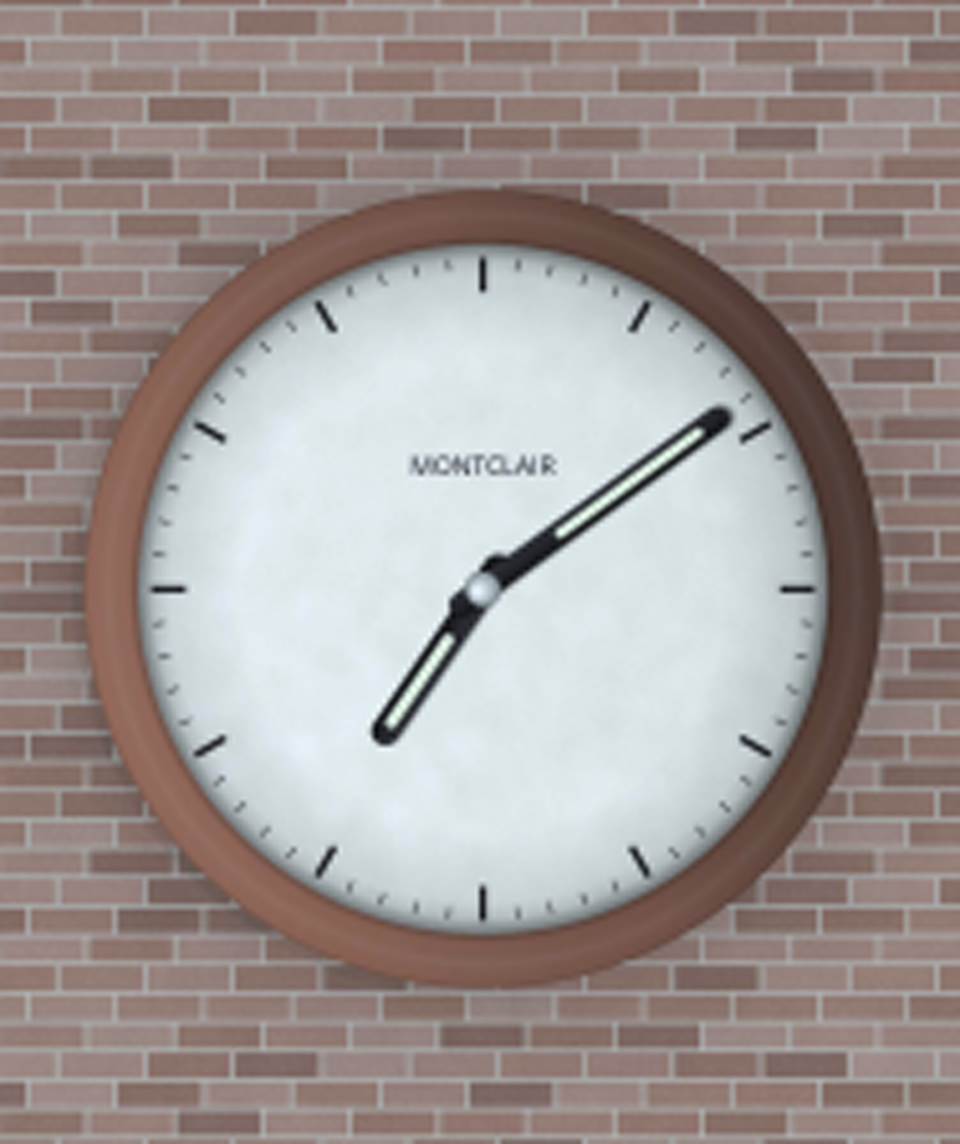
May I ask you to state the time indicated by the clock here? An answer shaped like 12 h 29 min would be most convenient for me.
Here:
7 h 09 min
